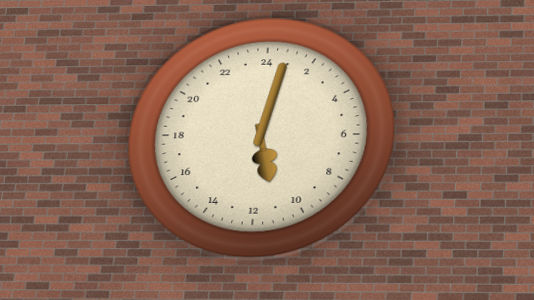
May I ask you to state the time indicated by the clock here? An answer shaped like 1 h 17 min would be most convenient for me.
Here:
11 h 02 min
